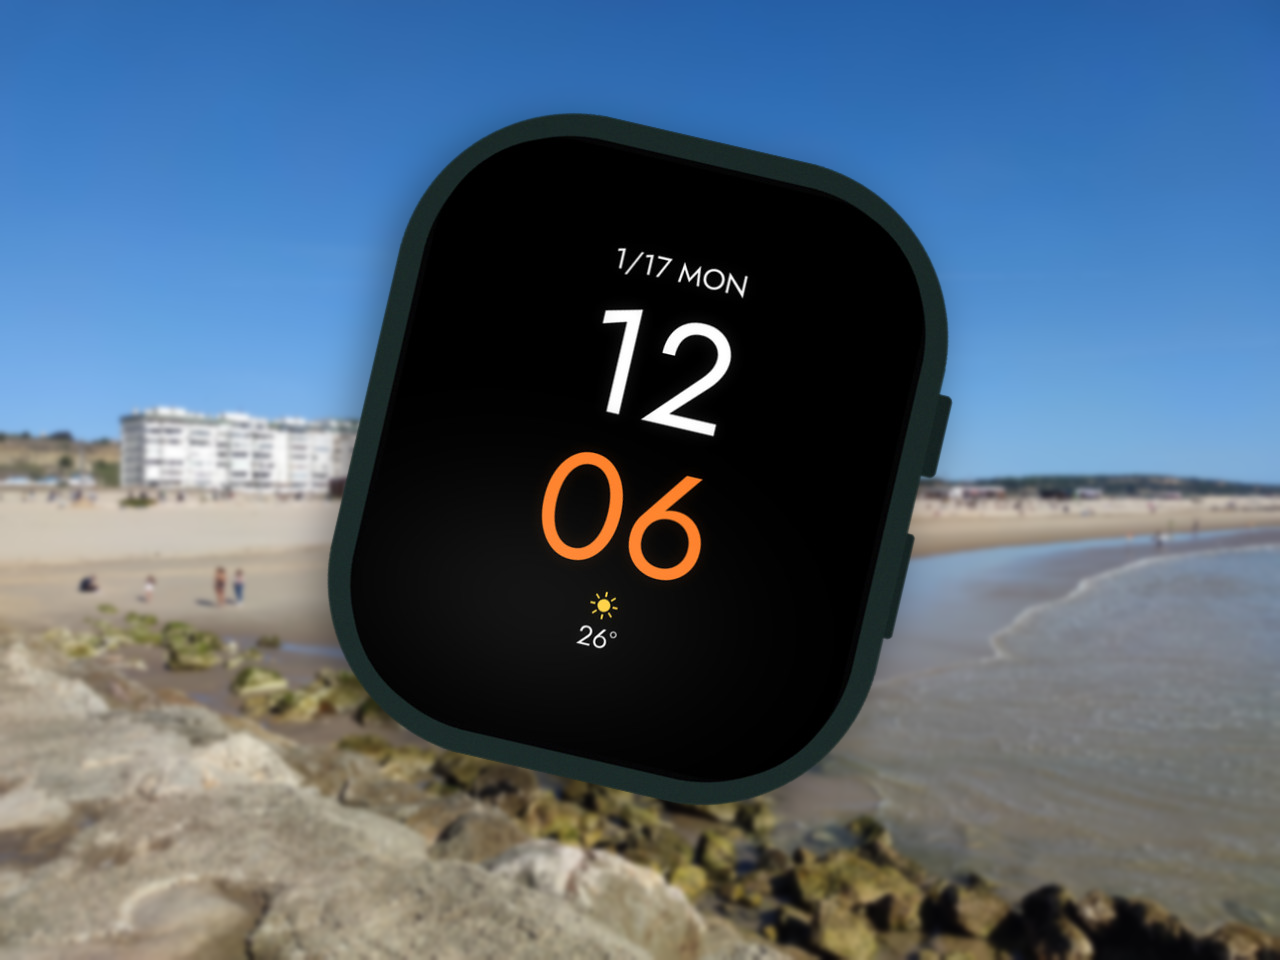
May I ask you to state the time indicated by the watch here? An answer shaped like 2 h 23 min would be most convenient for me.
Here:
12 h 06 min
